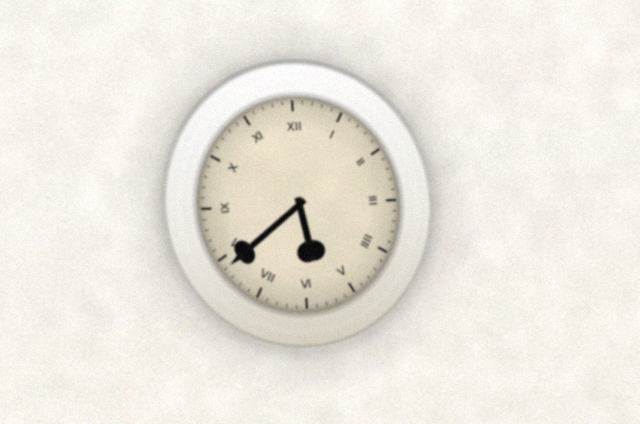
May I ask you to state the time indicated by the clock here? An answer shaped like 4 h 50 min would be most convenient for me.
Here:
5 h 39 min
